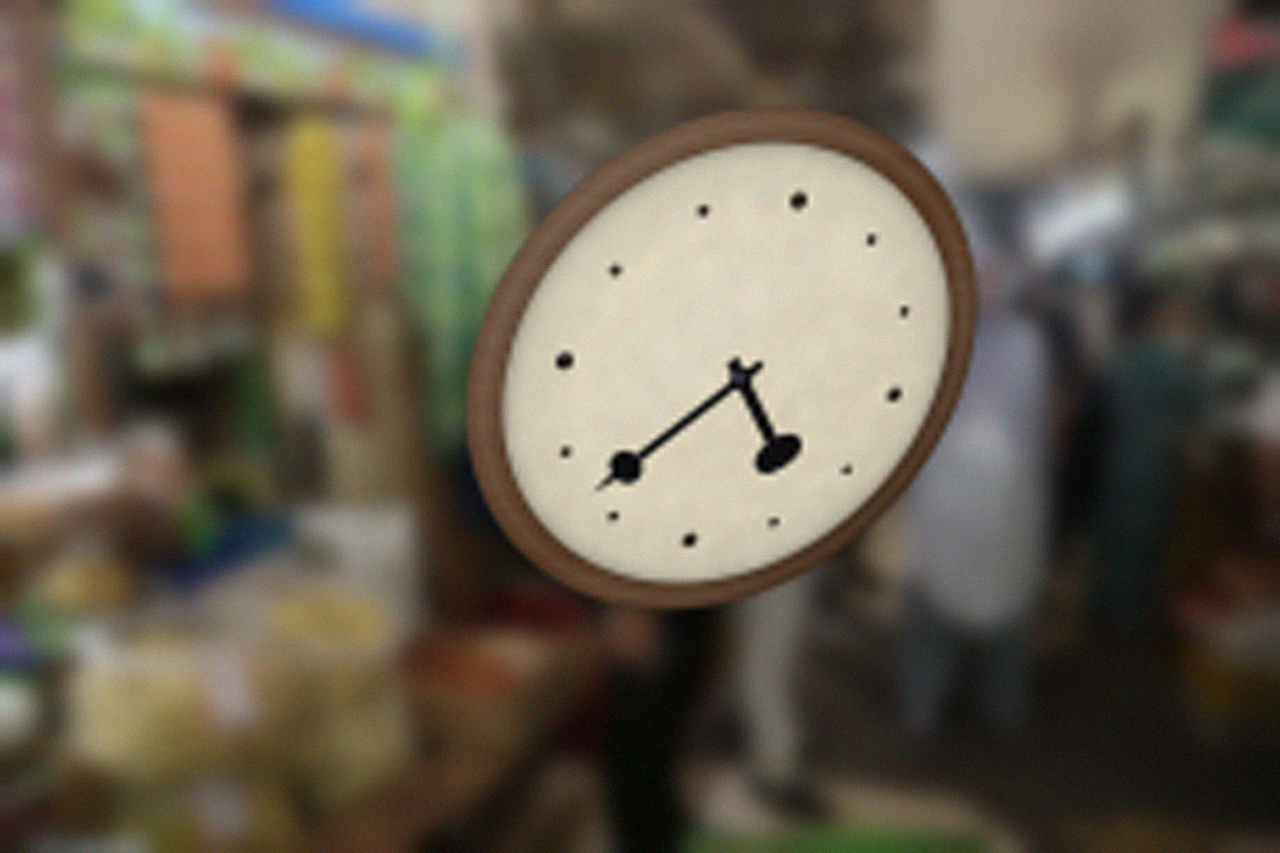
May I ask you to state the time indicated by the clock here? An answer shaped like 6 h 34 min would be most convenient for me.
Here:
4 h 37 min
